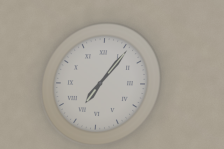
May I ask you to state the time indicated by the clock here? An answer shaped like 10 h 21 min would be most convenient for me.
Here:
7 h 06 min
